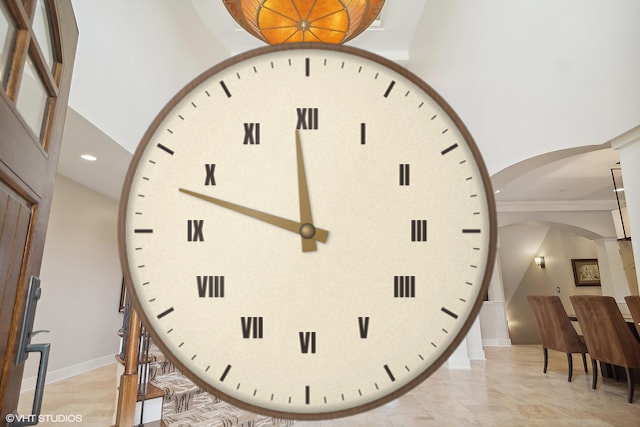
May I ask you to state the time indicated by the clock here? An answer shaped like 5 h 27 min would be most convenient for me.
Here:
11 h 48 min
